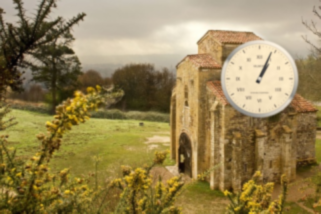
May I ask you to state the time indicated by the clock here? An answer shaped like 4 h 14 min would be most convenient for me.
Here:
1 h 04 min
